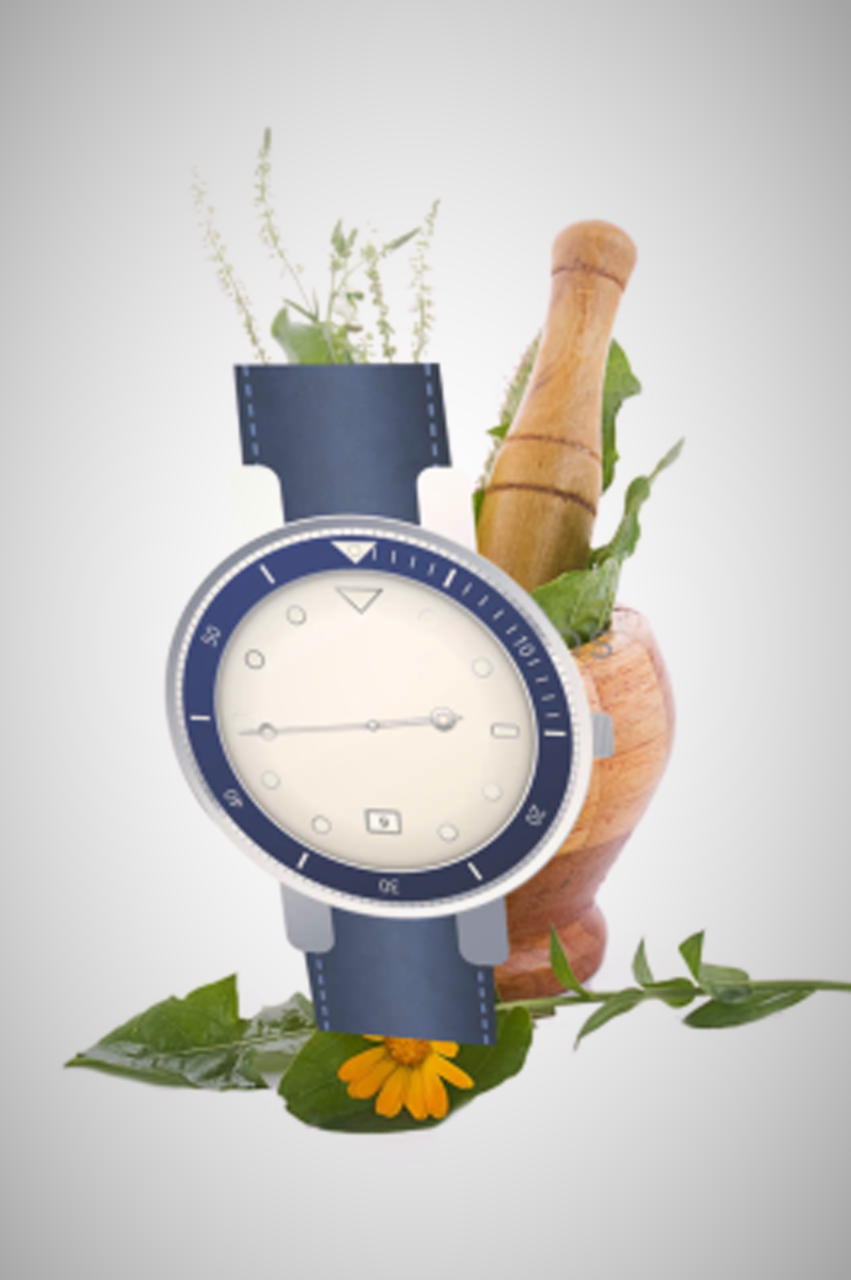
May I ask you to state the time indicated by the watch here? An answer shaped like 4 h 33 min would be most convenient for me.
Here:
2 h 44 min
